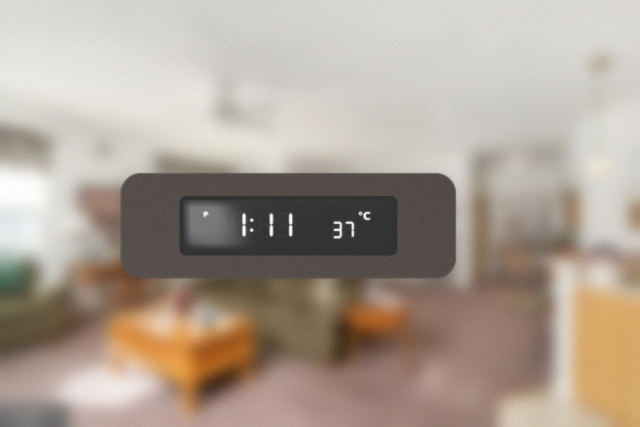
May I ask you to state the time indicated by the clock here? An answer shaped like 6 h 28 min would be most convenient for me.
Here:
1 h 11 min
